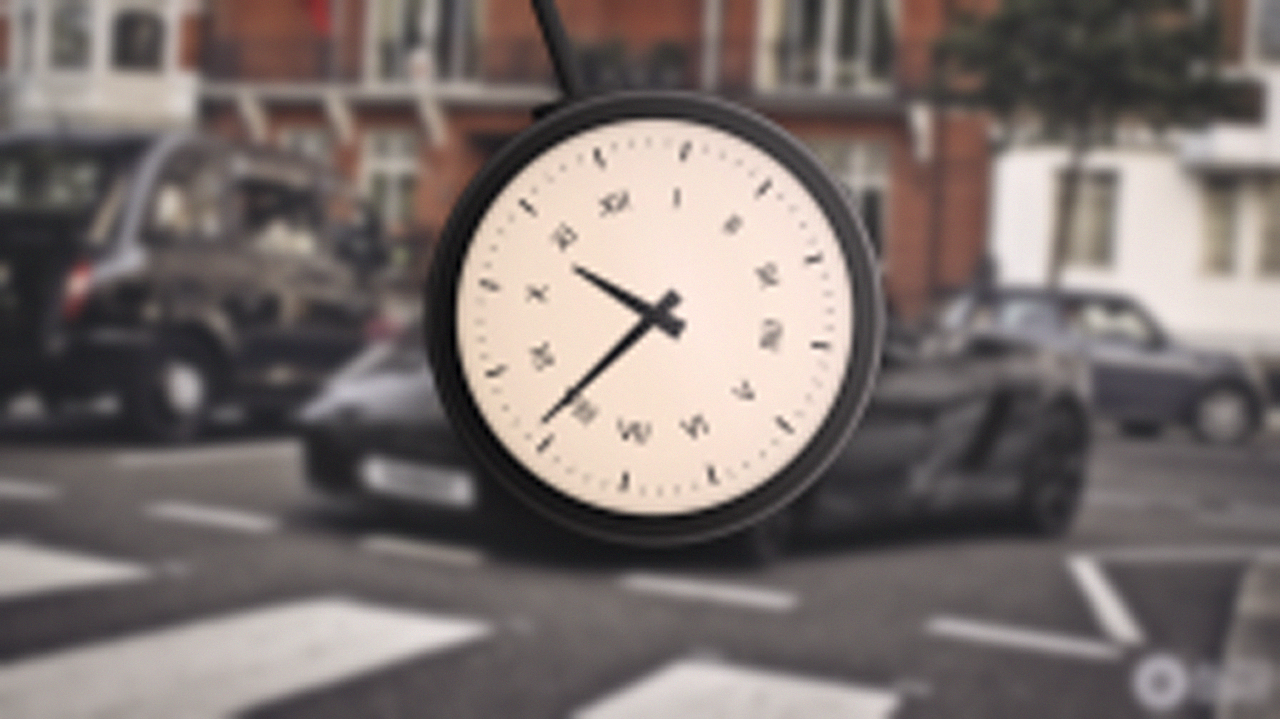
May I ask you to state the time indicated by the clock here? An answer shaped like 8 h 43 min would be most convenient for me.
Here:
10 h 41 min
